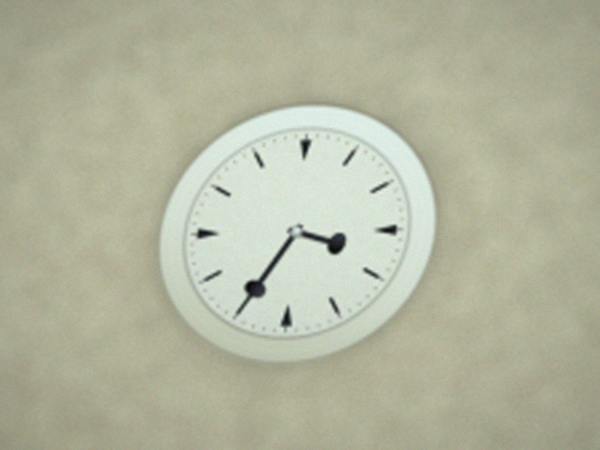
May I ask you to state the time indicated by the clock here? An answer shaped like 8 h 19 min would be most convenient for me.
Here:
3 h 35 min
